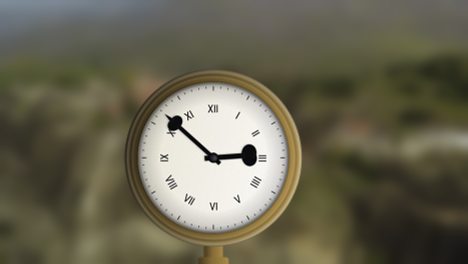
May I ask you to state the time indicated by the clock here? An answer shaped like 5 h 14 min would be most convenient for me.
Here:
2 h 52 min
